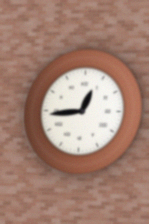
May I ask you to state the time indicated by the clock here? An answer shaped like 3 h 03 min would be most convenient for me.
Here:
12 h 44 min
